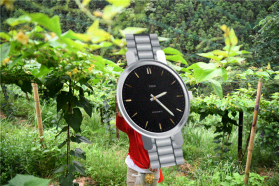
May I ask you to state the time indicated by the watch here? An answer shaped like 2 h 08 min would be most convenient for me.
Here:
2 h 23 min
